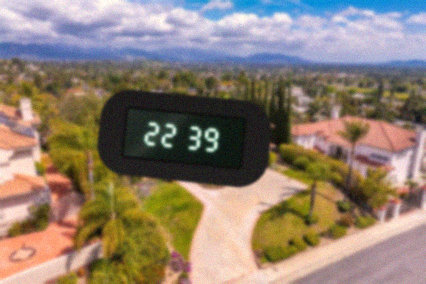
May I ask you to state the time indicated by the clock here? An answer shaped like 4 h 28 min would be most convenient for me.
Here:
22 h 39 min
